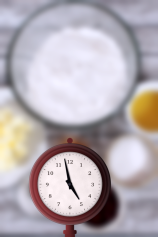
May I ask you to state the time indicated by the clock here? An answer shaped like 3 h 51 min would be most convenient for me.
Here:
4 h 58 min
